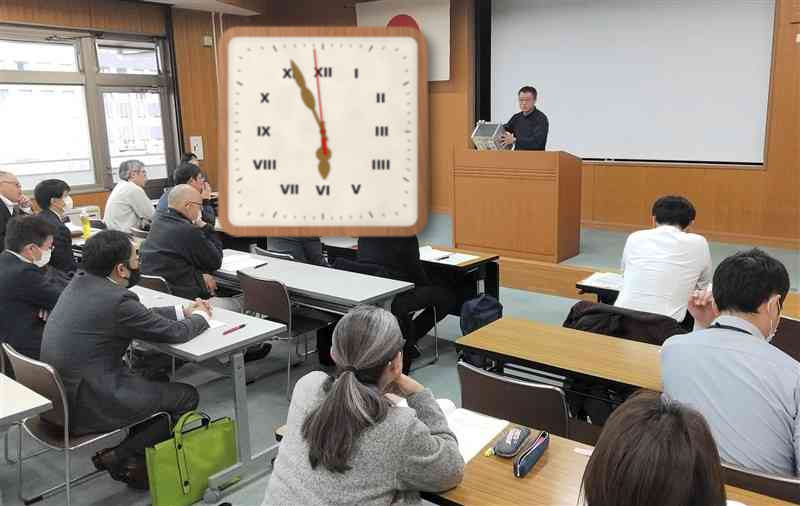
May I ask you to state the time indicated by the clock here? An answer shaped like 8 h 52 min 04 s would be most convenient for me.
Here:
5 h 55 min 59 s
